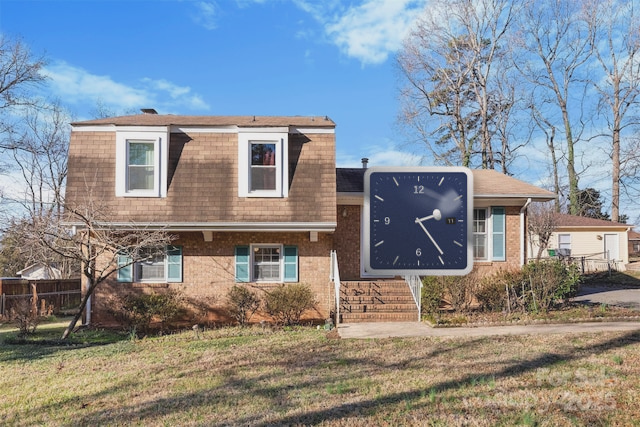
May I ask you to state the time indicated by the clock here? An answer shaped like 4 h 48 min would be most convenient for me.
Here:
2 h 24 min
